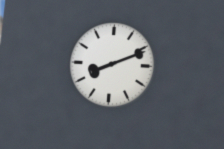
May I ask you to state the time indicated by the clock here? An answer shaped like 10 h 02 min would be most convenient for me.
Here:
8 h 11 min
